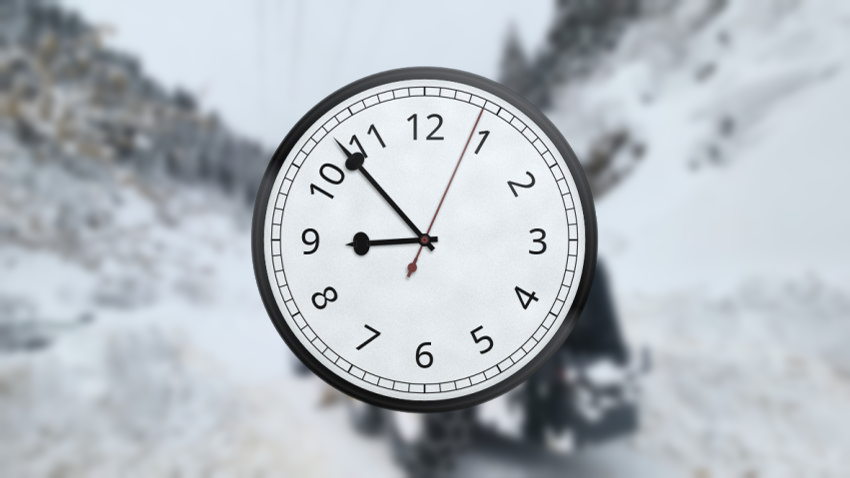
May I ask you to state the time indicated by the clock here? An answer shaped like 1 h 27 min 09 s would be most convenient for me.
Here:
8 h 53 min 04 s
